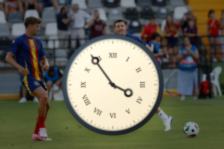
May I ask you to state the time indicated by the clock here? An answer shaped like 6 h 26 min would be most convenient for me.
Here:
3 h 54 min
